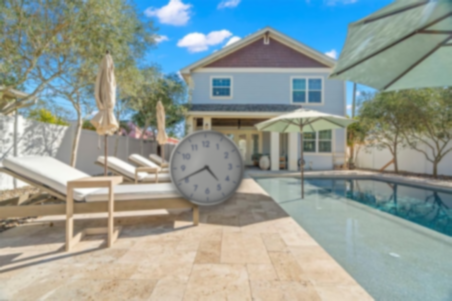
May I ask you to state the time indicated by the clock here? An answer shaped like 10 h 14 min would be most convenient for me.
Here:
4 h 41 min
